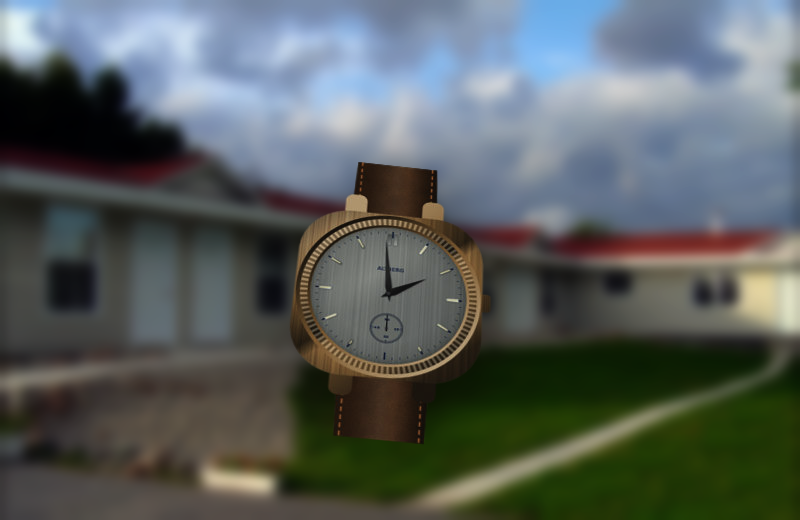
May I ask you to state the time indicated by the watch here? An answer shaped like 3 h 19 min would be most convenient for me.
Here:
1 h 59 min
